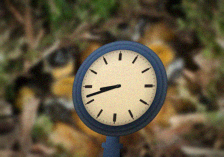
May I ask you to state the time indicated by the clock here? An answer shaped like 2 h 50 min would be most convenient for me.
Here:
8 h 42 min
